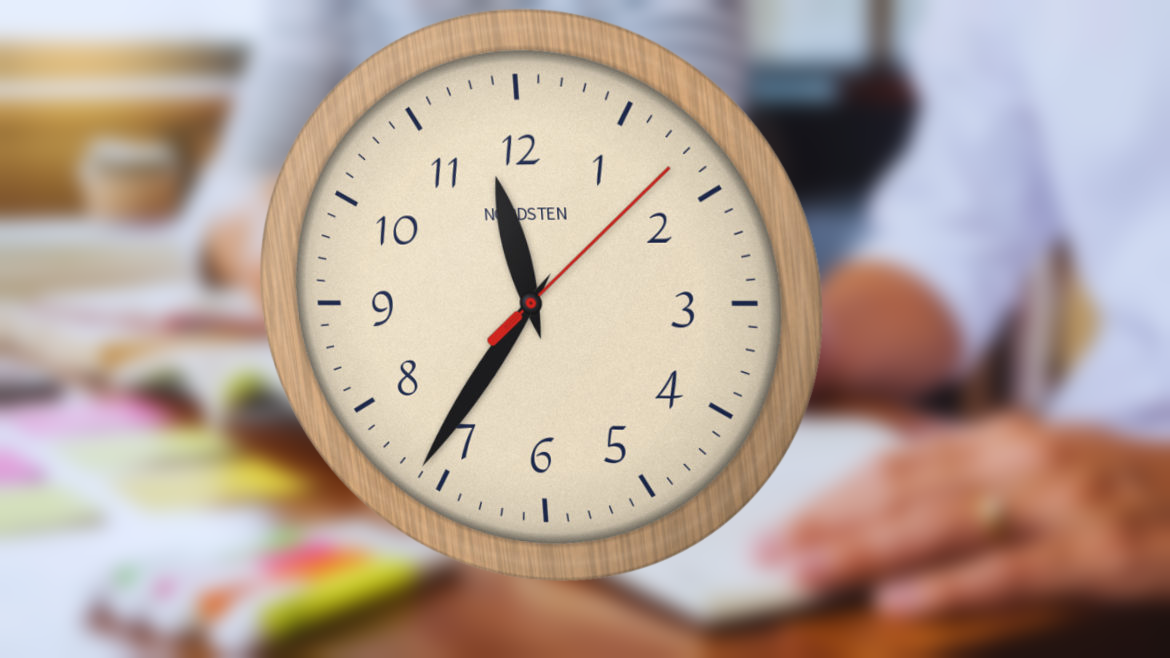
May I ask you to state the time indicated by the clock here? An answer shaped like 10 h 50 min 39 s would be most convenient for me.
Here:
11 h 36 min 08 s
